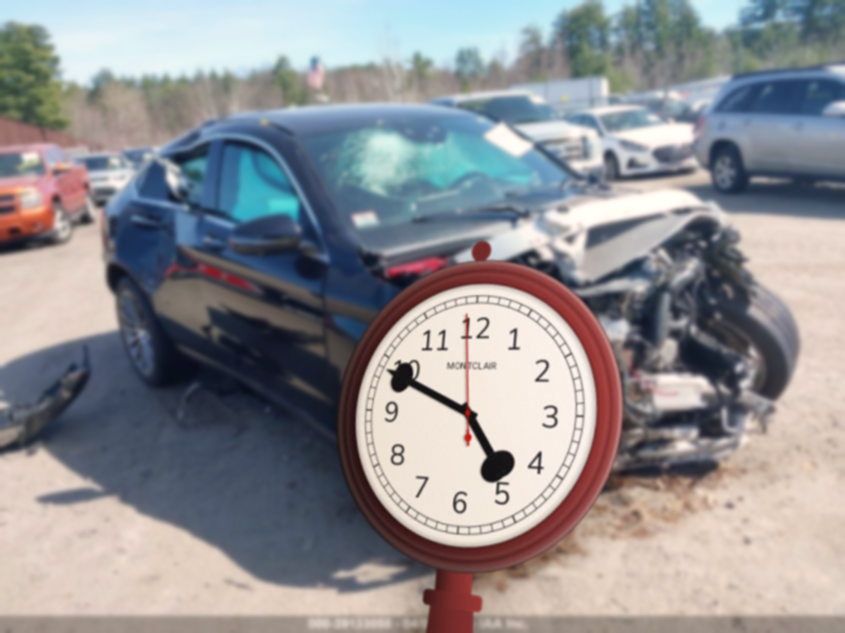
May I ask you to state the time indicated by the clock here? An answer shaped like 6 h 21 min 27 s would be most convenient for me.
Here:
4 h 48 min 59 s
